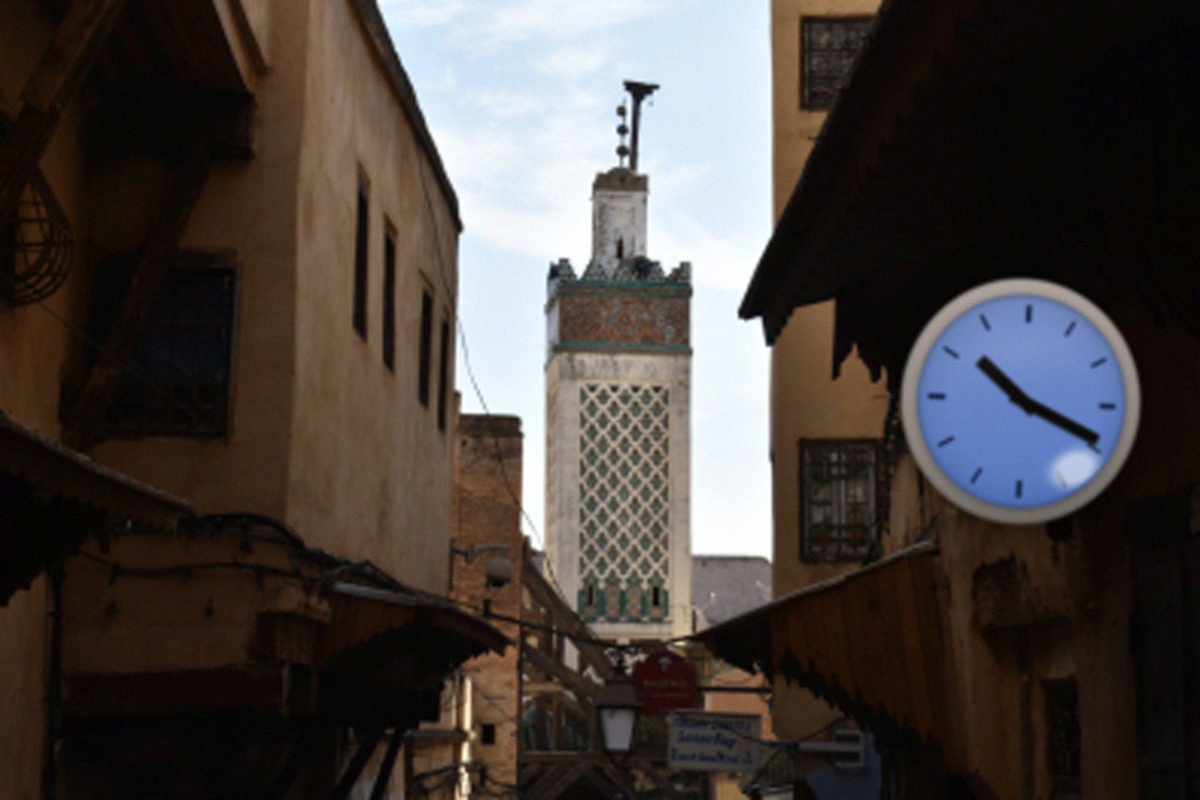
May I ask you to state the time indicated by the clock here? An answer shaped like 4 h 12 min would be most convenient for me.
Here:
10 h 19 min
